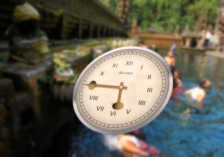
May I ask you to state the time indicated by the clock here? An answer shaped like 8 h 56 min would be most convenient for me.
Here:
5 h 45 min
